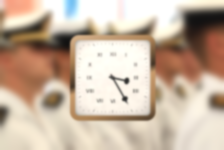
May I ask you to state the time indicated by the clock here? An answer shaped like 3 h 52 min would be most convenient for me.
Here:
3 h 25 min
